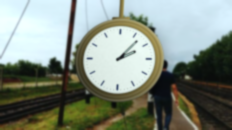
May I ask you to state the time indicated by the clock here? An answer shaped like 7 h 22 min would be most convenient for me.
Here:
2 h 07 min
